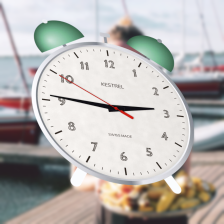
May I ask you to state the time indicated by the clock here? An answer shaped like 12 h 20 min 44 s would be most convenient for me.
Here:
2 h 45 min 50 s
